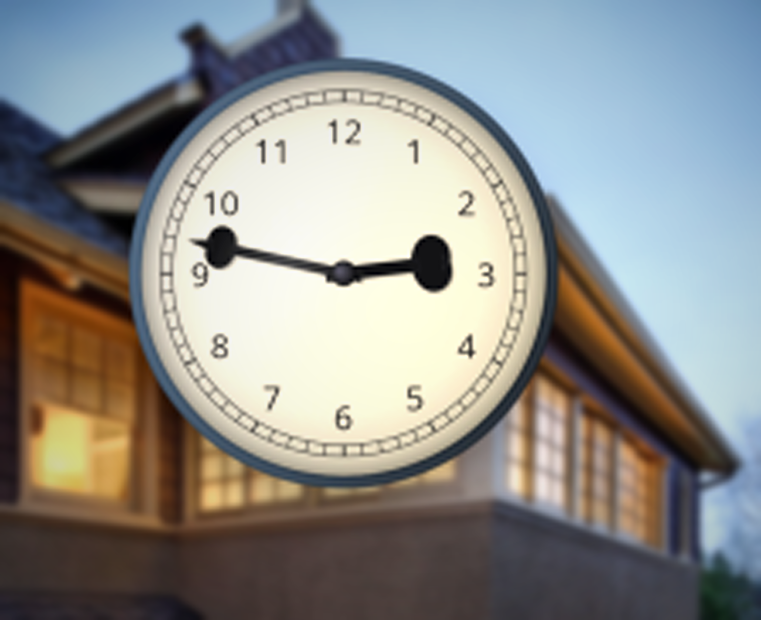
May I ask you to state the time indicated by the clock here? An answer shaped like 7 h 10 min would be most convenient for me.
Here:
2 h 47 min
